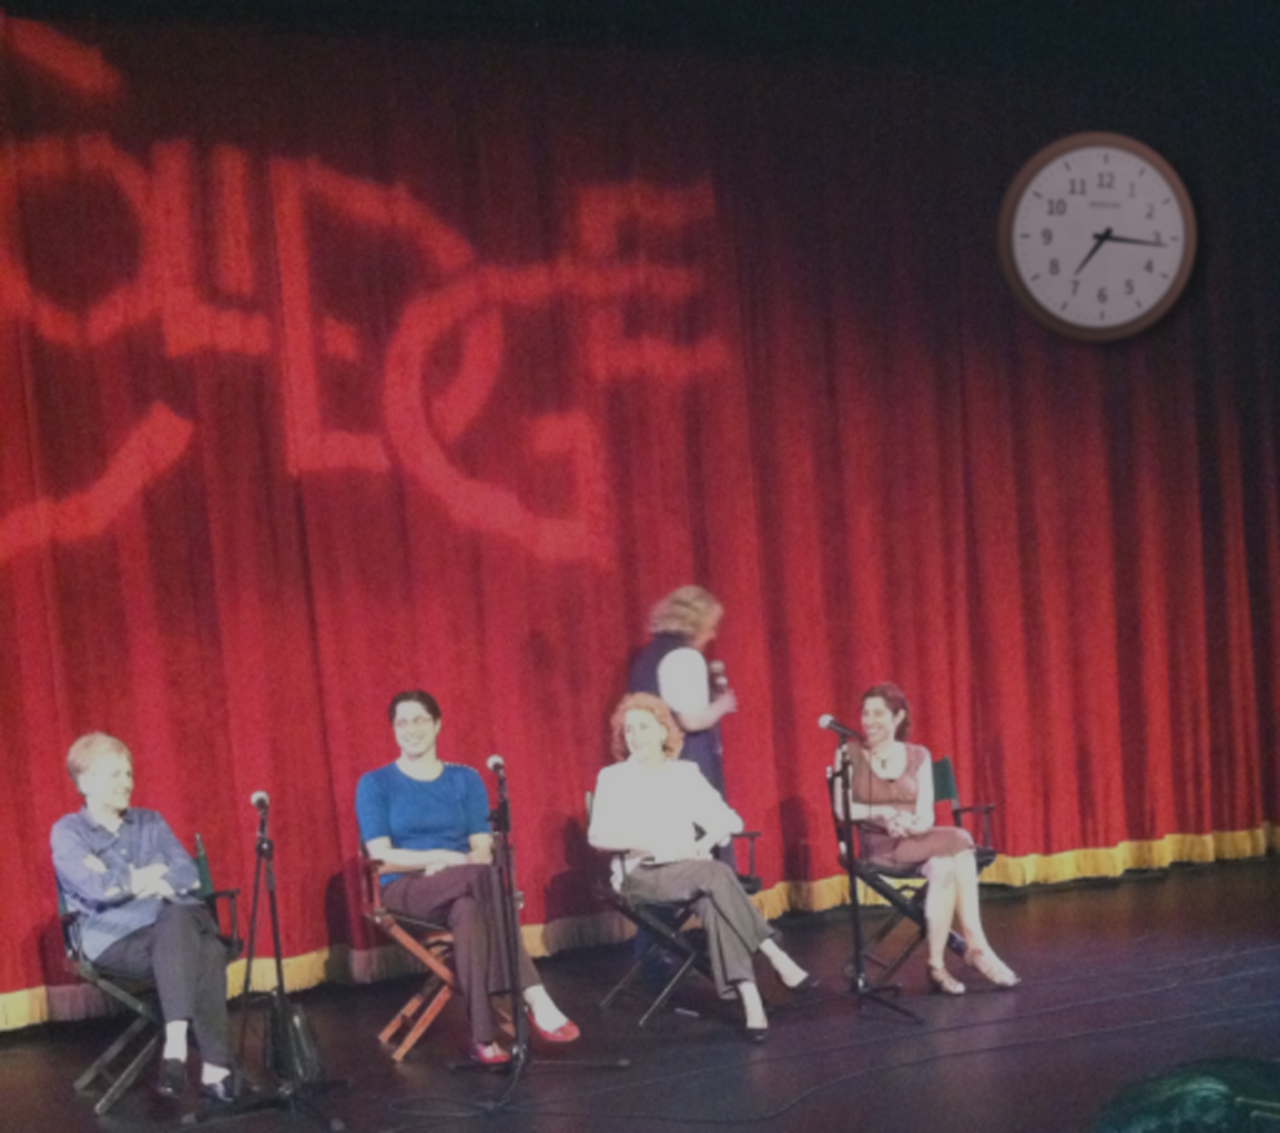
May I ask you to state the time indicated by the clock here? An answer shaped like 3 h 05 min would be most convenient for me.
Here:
7 h 16 min
